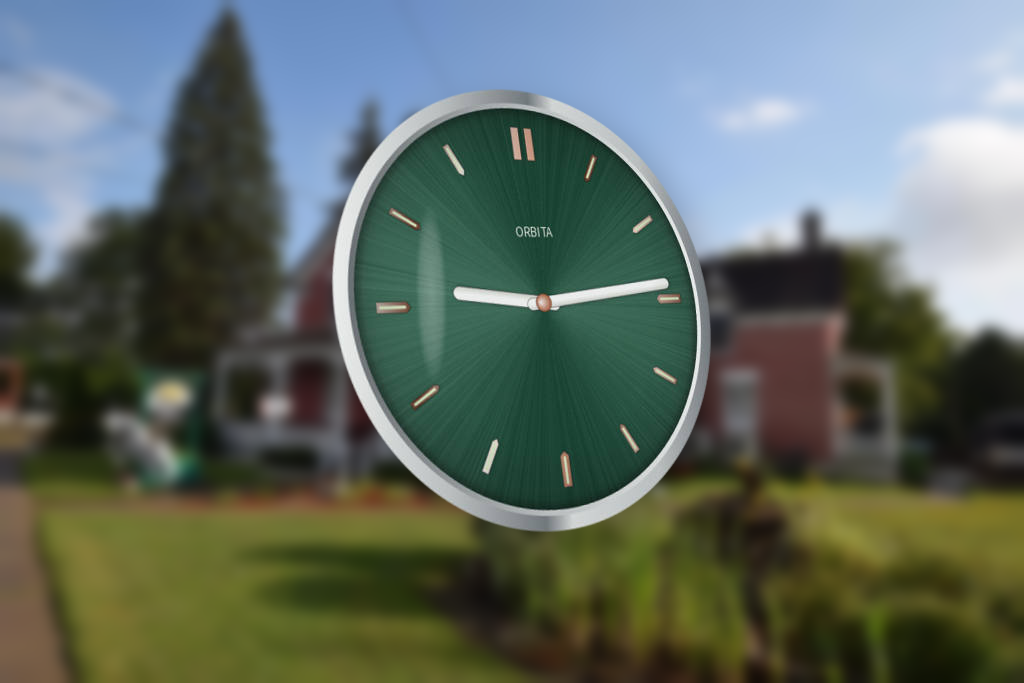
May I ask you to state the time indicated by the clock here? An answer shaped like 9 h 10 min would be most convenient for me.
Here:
9 h 14 min
